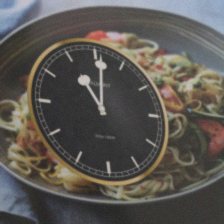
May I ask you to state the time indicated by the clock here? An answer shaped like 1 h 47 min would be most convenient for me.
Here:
11 h 01 min
